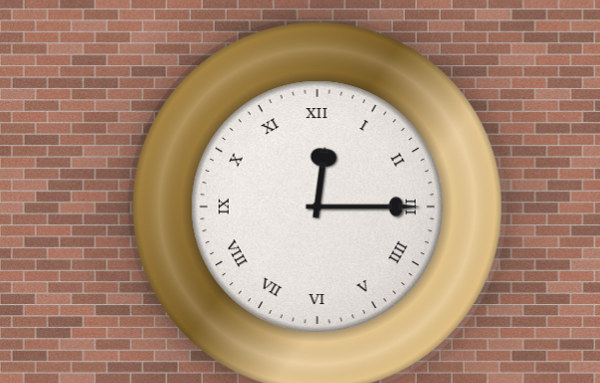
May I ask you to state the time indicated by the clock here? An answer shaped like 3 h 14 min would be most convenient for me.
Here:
12 h 15 min
